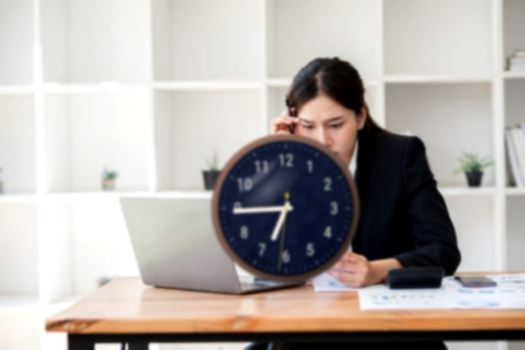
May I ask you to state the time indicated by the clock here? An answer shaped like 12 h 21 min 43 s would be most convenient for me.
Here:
6 h 44 min 31 s
